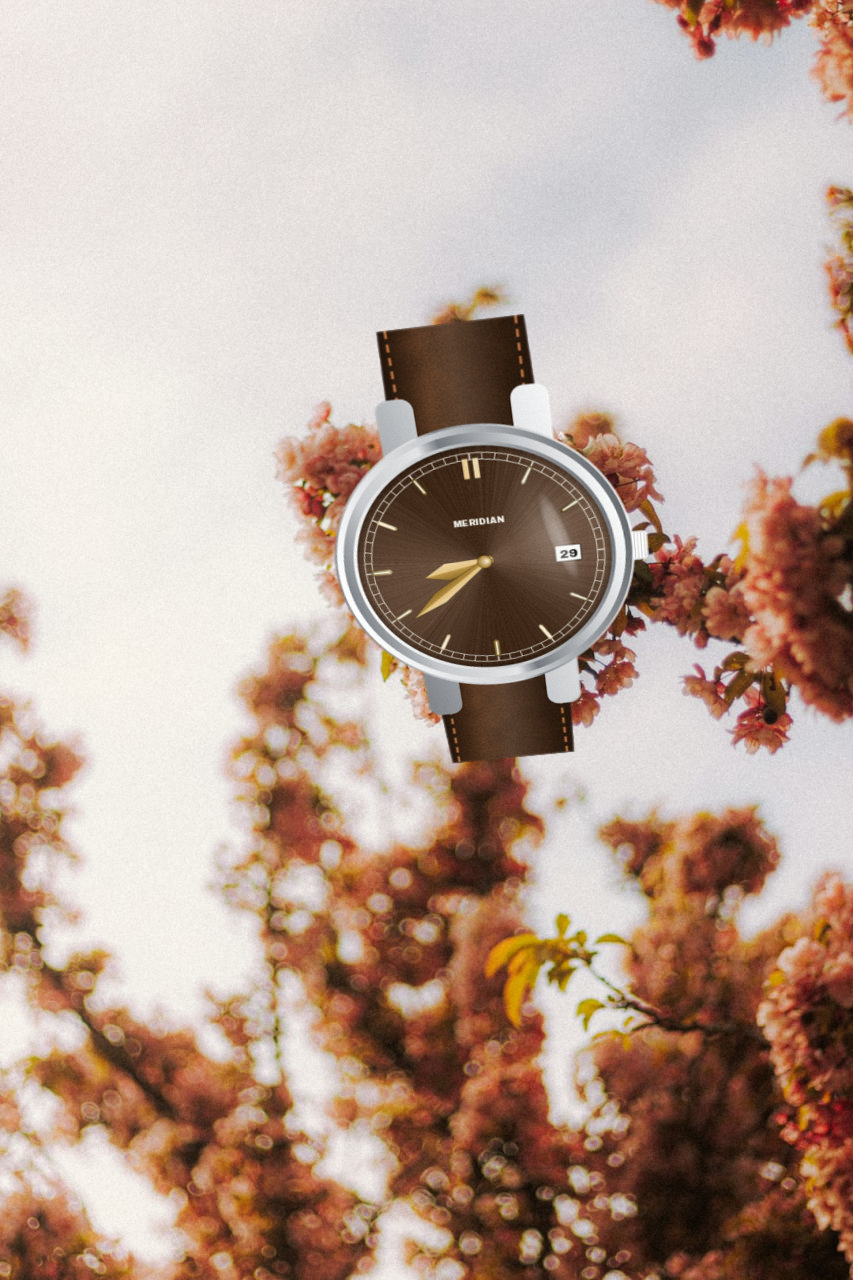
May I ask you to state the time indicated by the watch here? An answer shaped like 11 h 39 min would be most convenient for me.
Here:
8 h 39 min
